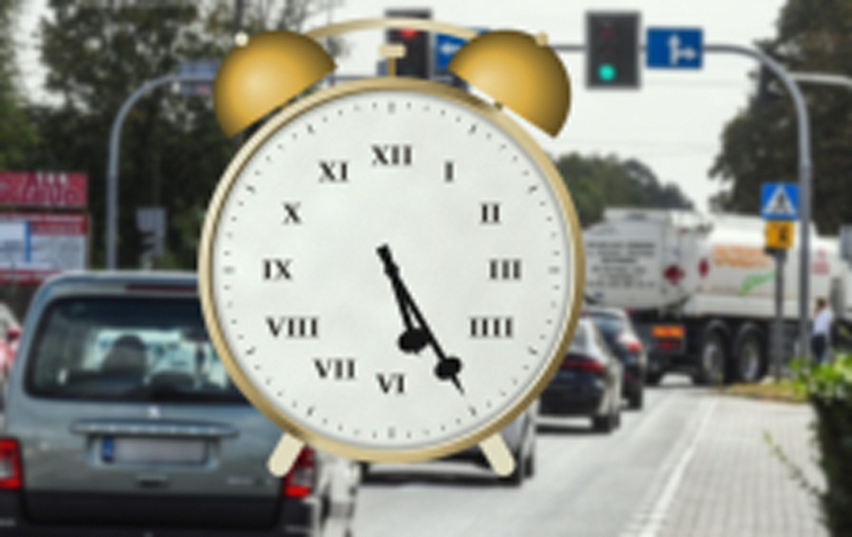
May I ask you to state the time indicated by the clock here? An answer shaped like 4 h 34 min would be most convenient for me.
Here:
5 h 25 min
